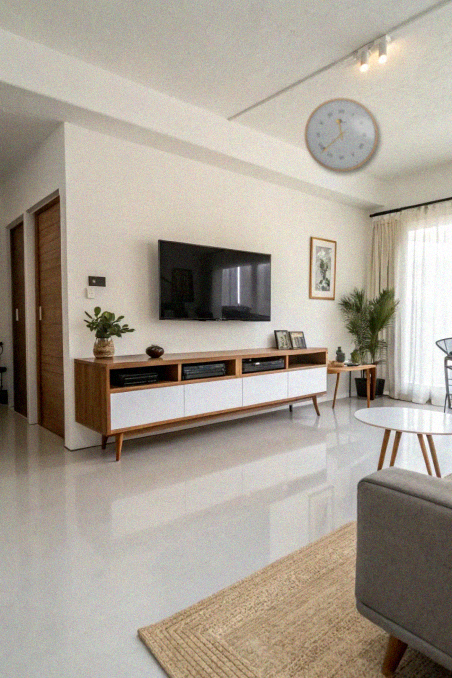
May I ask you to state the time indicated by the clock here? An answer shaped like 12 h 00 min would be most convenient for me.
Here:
11 h 38 min
